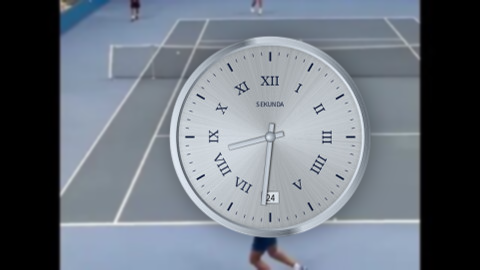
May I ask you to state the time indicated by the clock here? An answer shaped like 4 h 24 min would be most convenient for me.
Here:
8 h 31 min
